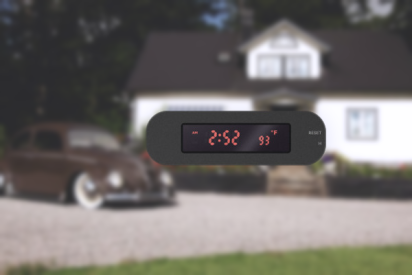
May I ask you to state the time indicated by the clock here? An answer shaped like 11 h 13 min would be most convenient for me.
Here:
2 h 52 min
